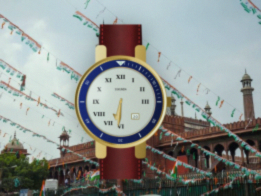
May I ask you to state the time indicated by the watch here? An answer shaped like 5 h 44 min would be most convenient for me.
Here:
6 h 31 min
